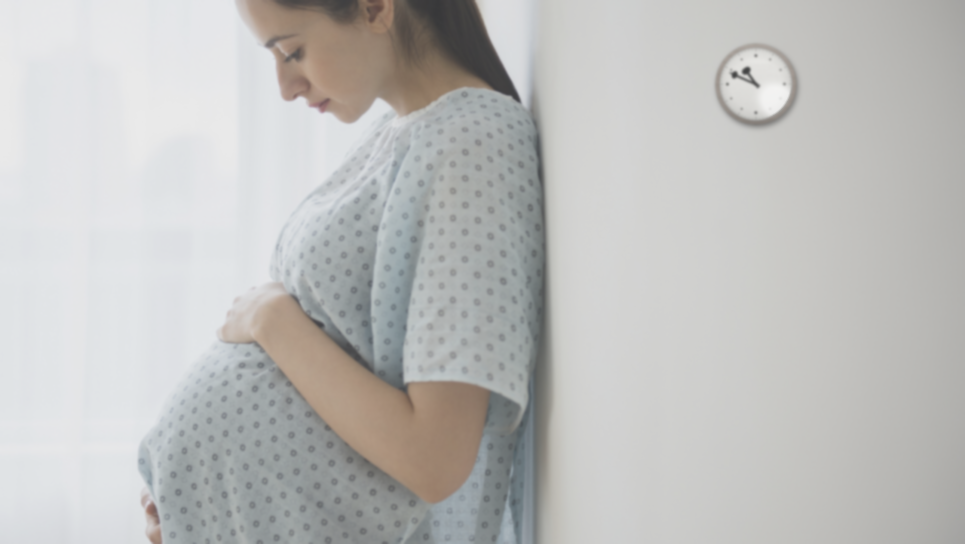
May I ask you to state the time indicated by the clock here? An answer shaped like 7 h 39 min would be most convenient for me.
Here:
10 h 49 min
